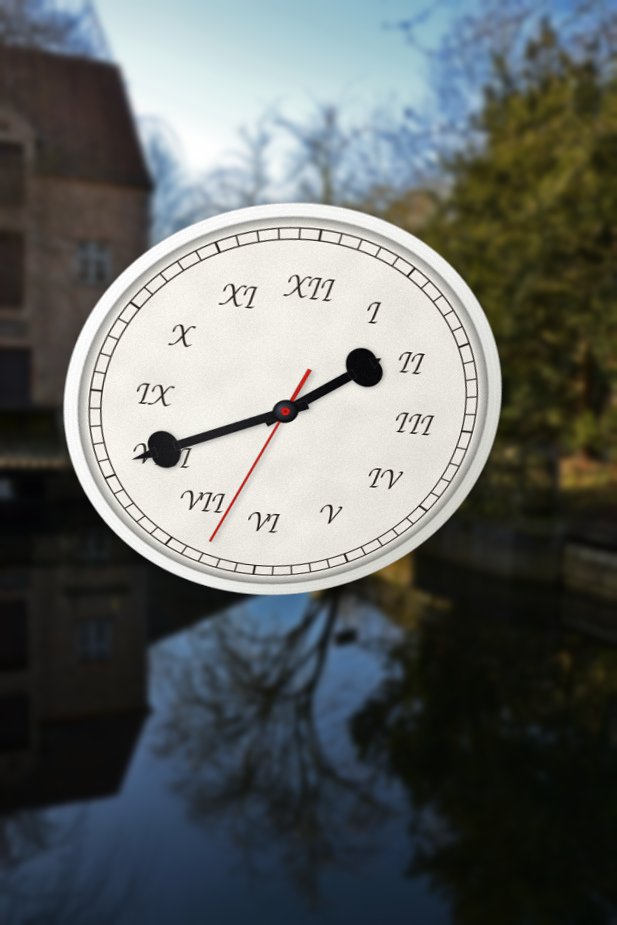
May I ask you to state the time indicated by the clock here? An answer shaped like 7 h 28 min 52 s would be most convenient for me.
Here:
1 h 40 min 33 s
